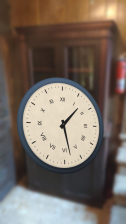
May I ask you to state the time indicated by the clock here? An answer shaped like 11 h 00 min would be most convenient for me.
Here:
1 h 28 min
